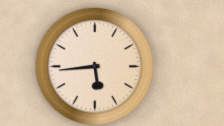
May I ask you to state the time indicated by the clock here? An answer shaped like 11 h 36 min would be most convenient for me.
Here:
5 h 44 min
